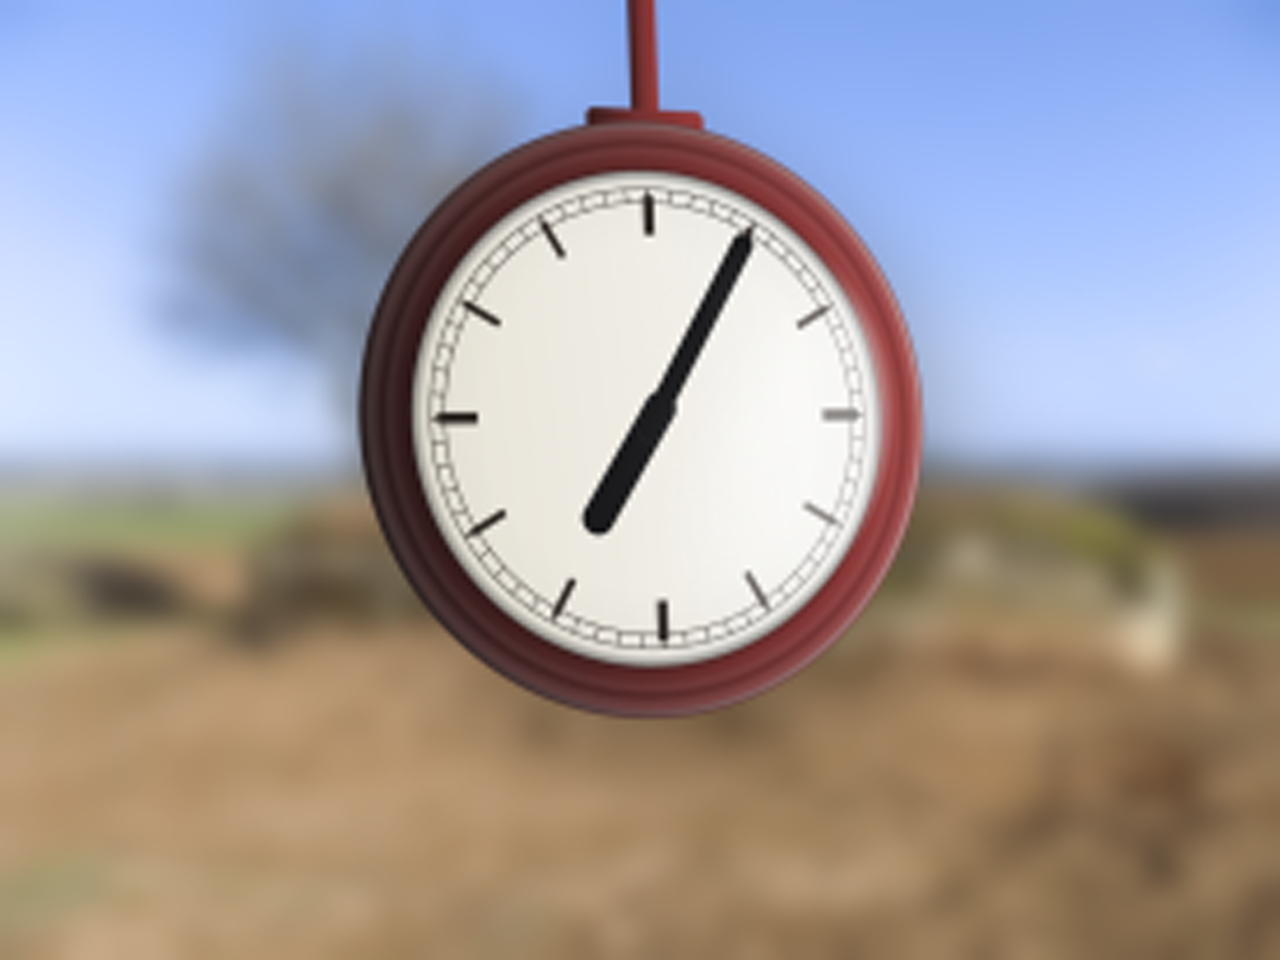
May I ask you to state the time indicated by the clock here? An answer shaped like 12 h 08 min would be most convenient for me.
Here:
7 h 05 min
